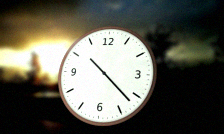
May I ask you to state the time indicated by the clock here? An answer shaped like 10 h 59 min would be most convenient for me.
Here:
10 h 22 min
